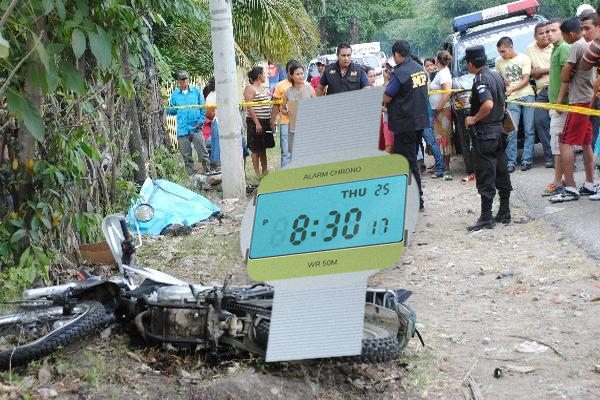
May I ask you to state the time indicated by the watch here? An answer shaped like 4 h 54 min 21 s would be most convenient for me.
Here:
8 h 30 min 17 s
